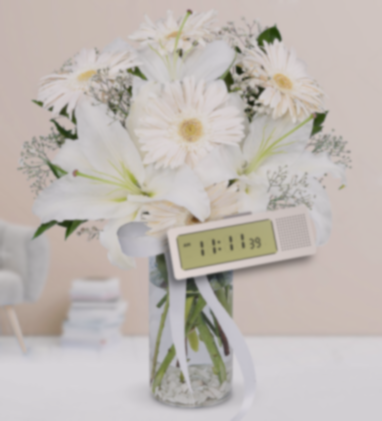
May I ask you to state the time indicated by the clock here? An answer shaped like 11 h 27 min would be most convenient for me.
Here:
11 h 11 min
